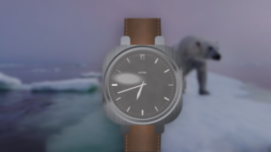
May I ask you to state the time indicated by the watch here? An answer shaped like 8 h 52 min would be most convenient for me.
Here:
6 h 42 min
